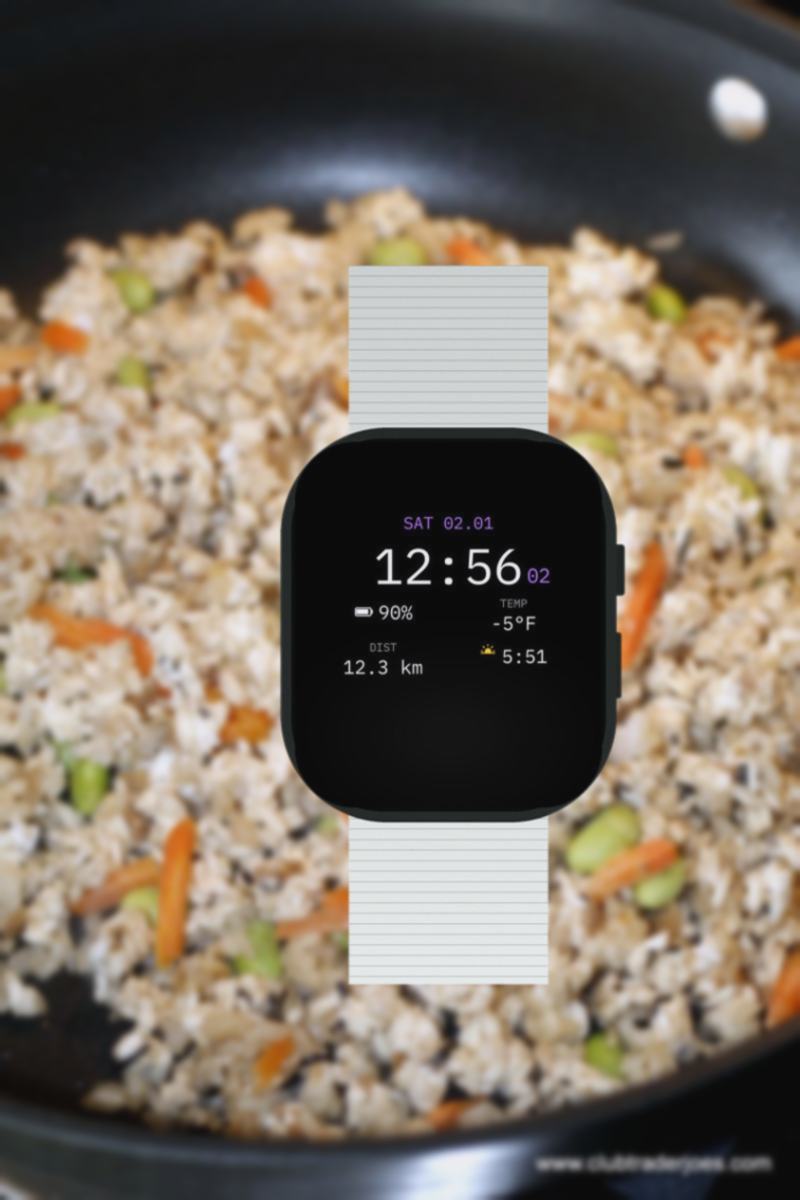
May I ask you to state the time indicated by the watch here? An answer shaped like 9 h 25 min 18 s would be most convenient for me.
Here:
12 h 56 min 02 s
